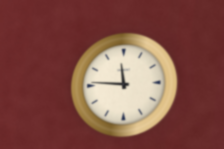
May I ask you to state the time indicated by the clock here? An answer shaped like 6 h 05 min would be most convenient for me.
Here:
11 h 46 min
